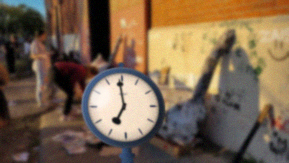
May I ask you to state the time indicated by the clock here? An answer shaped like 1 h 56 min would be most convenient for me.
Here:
6 h 59 min
